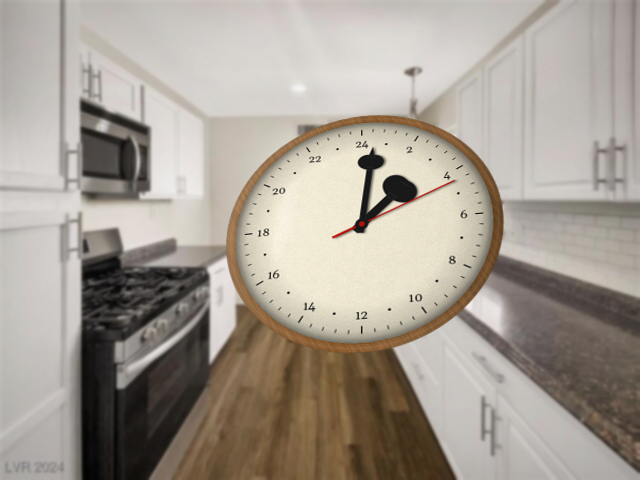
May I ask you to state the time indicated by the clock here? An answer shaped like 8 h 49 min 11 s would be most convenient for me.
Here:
3 h 01 min 11 s
